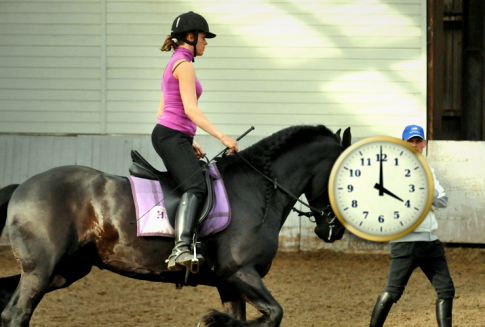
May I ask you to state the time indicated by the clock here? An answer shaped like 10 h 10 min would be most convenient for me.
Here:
4 h 00 min
